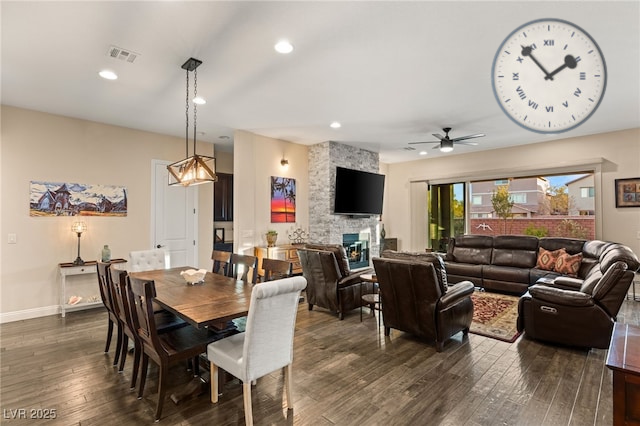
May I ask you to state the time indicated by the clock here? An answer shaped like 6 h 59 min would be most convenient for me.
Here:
1 h 53 min
